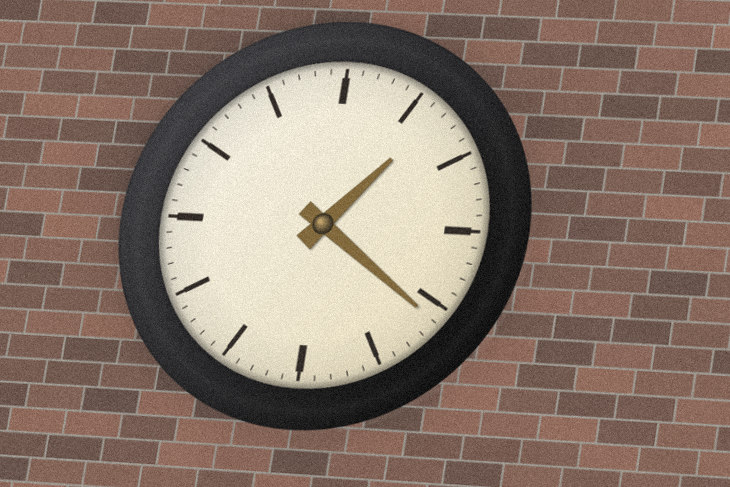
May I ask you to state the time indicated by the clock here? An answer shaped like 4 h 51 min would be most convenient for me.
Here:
1 h 21 min
